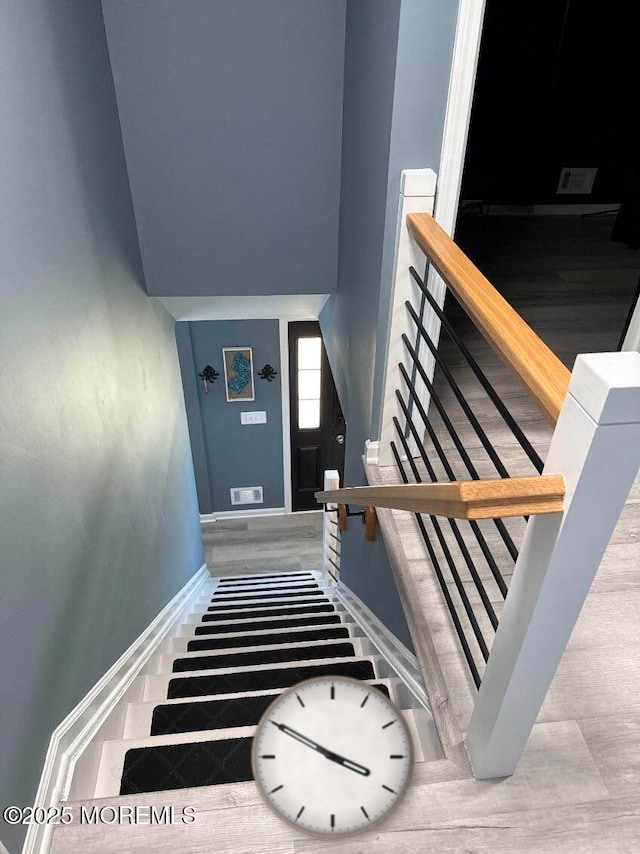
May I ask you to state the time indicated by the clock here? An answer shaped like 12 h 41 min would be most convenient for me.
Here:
3 h 50 min
